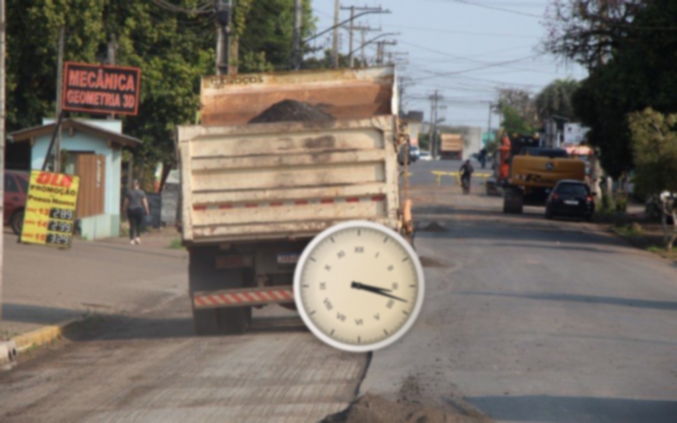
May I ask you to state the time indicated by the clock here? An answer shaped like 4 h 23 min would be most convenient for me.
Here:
3 h 18 min
